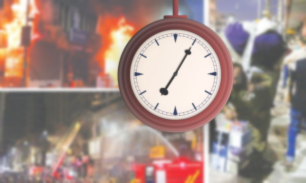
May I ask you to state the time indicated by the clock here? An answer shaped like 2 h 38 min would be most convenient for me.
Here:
7 h 05 min
